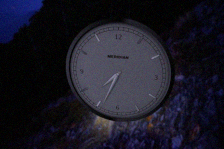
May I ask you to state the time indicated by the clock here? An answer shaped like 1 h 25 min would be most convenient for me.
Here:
7 h 34 min
